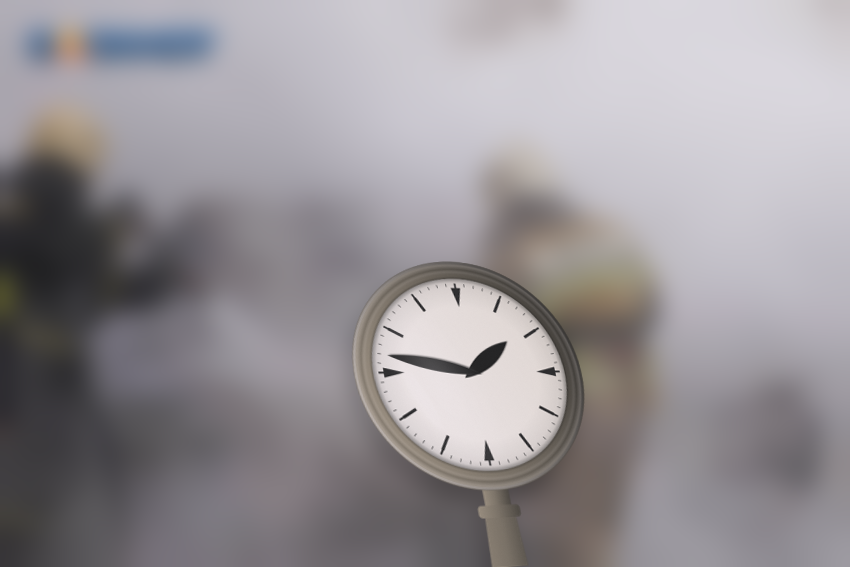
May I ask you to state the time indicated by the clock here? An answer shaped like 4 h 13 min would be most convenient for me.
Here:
1 h 47 min
